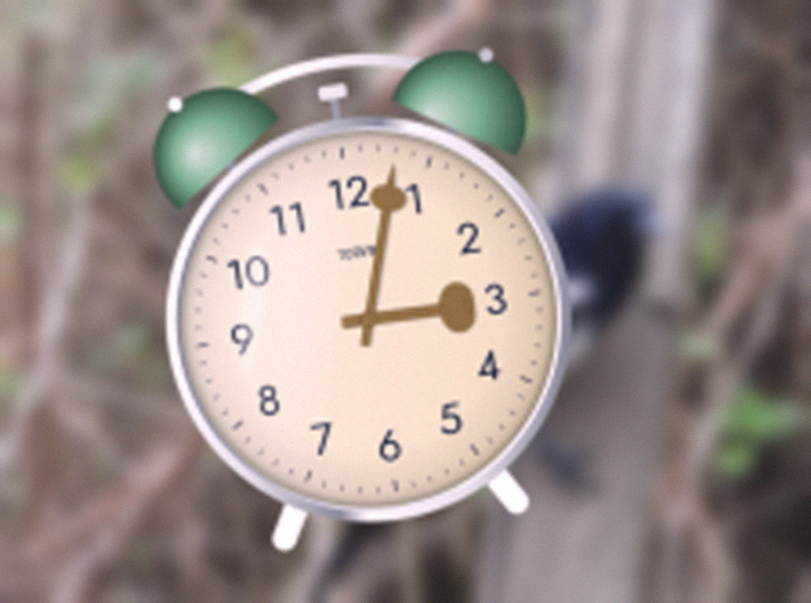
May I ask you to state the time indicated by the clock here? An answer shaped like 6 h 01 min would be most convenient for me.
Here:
3 h 03 min
